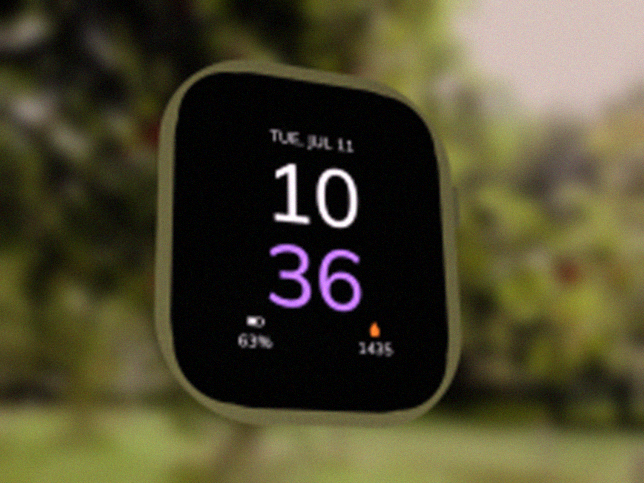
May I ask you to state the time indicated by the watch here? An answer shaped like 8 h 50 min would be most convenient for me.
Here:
10 h 36 min
